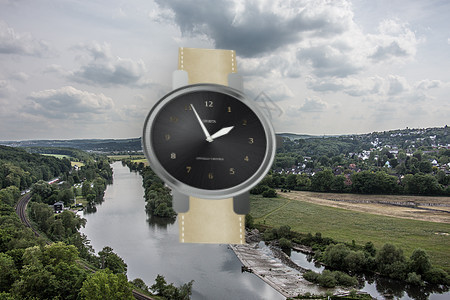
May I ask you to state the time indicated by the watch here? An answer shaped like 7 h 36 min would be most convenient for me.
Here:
1 h 56 min
